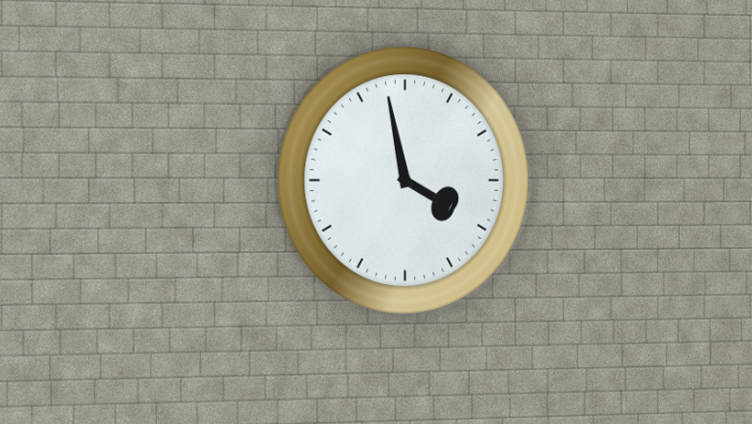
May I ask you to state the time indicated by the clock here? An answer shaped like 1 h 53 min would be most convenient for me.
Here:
3 h 58 min
